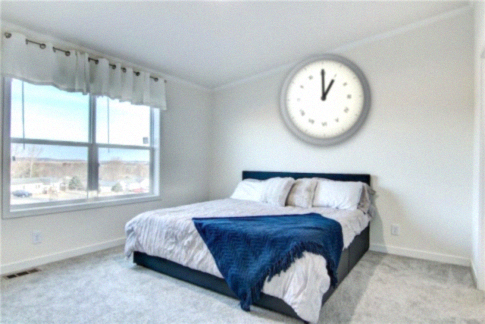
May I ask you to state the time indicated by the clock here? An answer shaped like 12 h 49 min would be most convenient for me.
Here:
1 h 00 min
